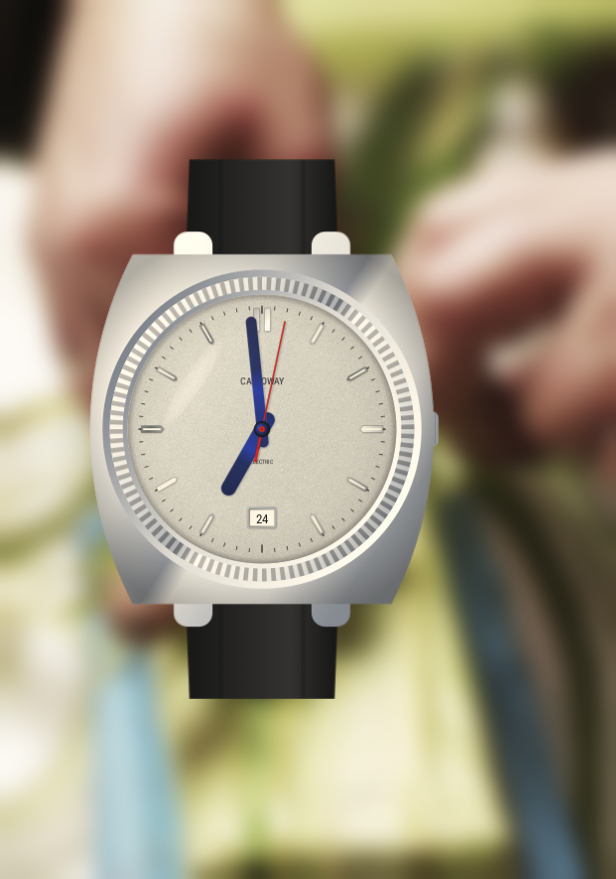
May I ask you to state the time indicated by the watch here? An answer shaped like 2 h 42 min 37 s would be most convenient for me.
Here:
6 h 59 min 02 s
